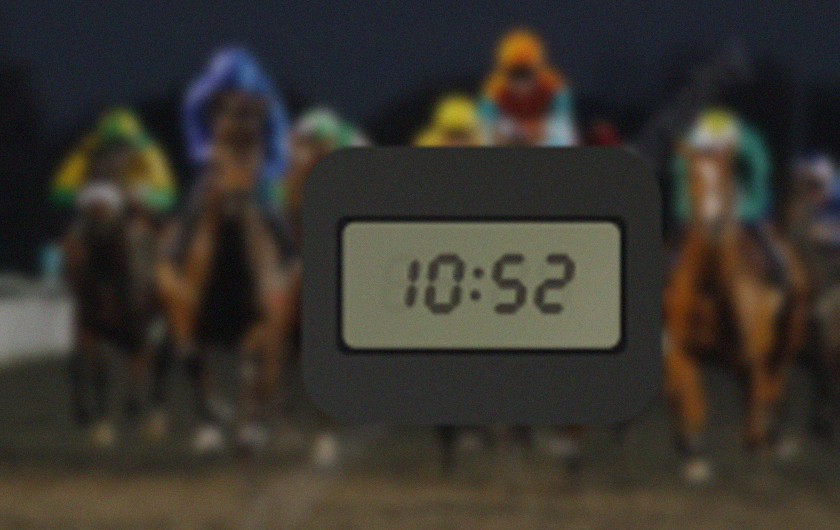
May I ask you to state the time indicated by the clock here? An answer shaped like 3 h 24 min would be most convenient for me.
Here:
10 h 52 min
